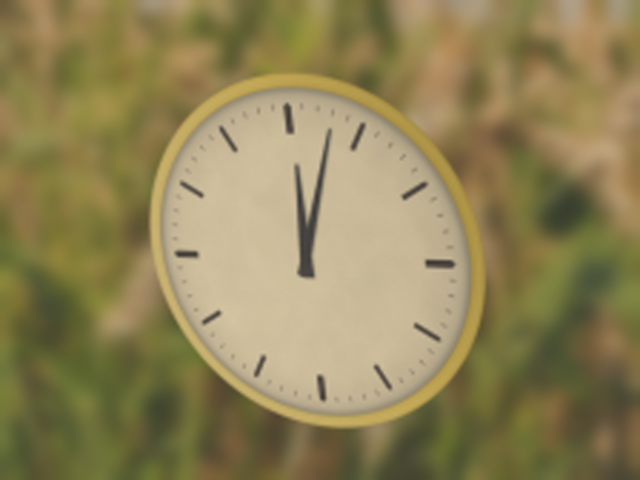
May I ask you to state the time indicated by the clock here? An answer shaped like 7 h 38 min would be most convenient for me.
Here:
12 h 03 min
